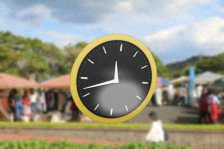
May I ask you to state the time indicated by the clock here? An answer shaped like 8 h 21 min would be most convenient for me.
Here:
11 h 42 min
